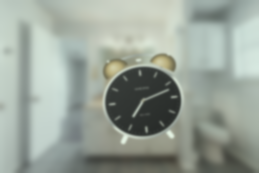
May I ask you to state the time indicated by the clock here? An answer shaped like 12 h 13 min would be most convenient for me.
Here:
7 h 12 min
